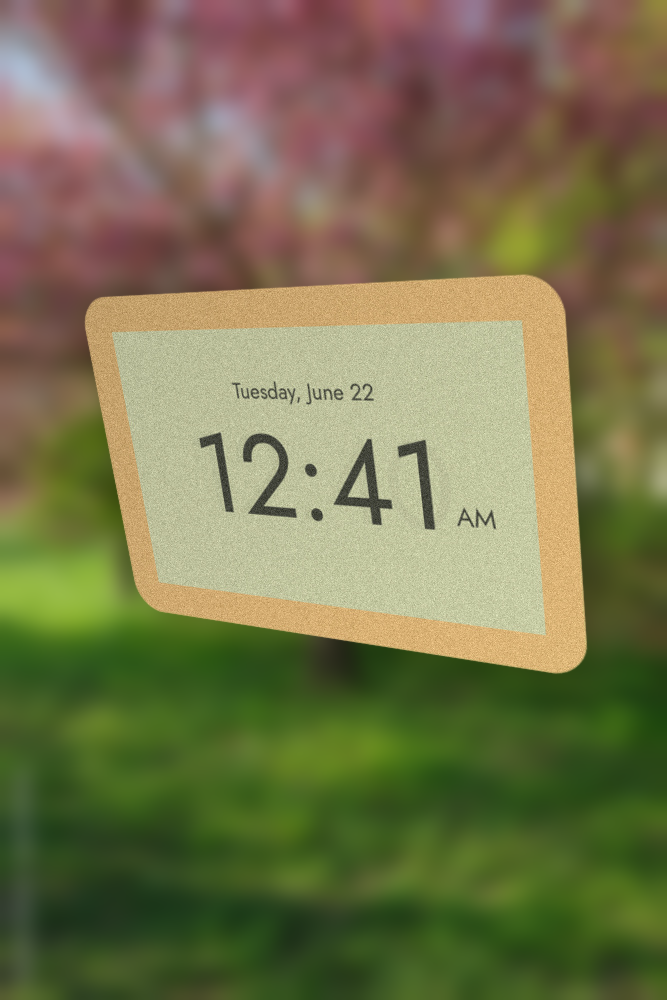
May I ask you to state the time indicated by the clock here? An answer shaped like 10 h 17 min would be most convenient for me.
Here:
12 h 41 min
